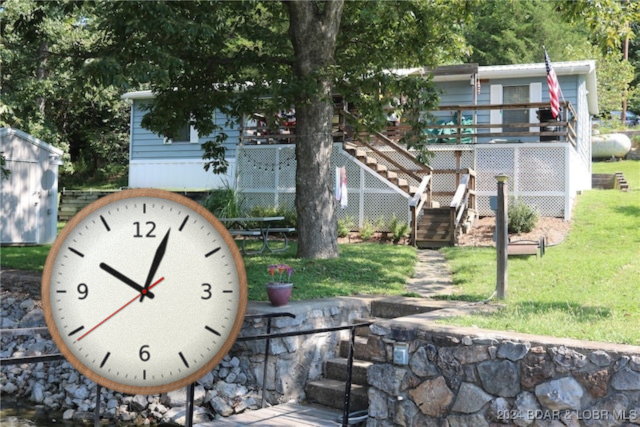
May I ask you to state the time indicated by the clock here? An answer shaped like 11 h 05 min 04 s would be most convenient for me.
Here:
10 h 03 min 39 s
